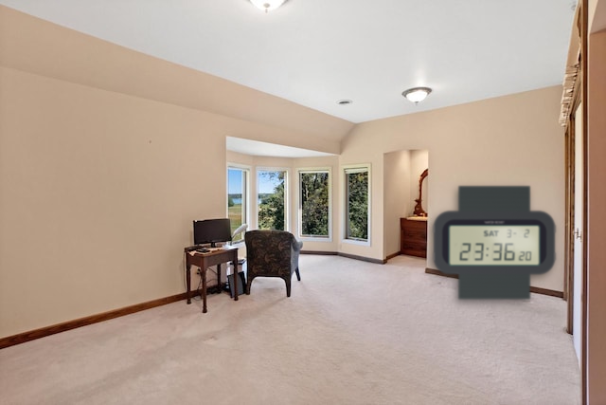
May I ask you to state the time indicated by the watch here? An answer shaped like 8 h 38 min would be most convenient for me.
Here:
23 h 36 min
